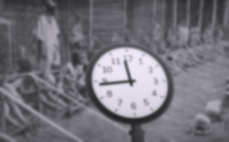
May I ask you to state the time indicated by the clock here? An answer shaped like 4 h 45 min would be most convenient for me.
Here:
11 h 44 min
